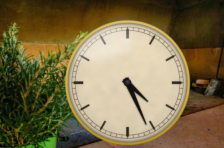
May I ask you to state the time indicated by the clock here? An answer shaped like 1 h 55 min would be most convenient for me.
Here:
4 h 26 min
